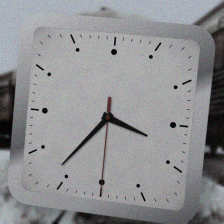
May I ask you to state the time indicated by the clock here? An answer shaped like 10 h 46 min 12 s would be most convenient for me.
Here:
3 h 36 min 30 s
